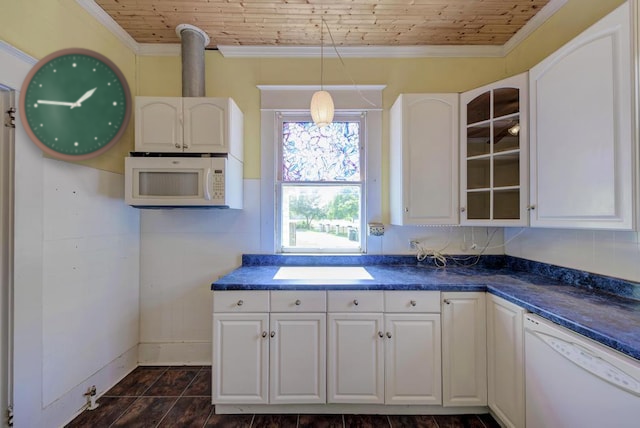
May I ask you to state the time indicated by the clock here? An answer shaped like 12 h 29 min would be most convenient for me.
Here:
1 h 46 min
